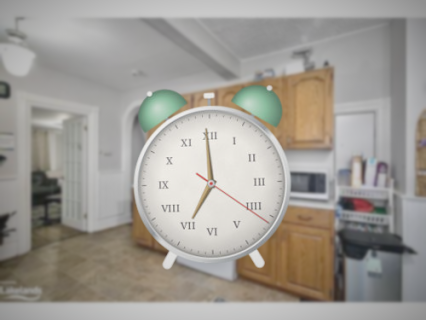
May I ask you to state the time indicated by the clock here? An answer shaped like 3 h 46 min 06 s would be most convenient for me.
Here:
6 h 59 min 21 s
